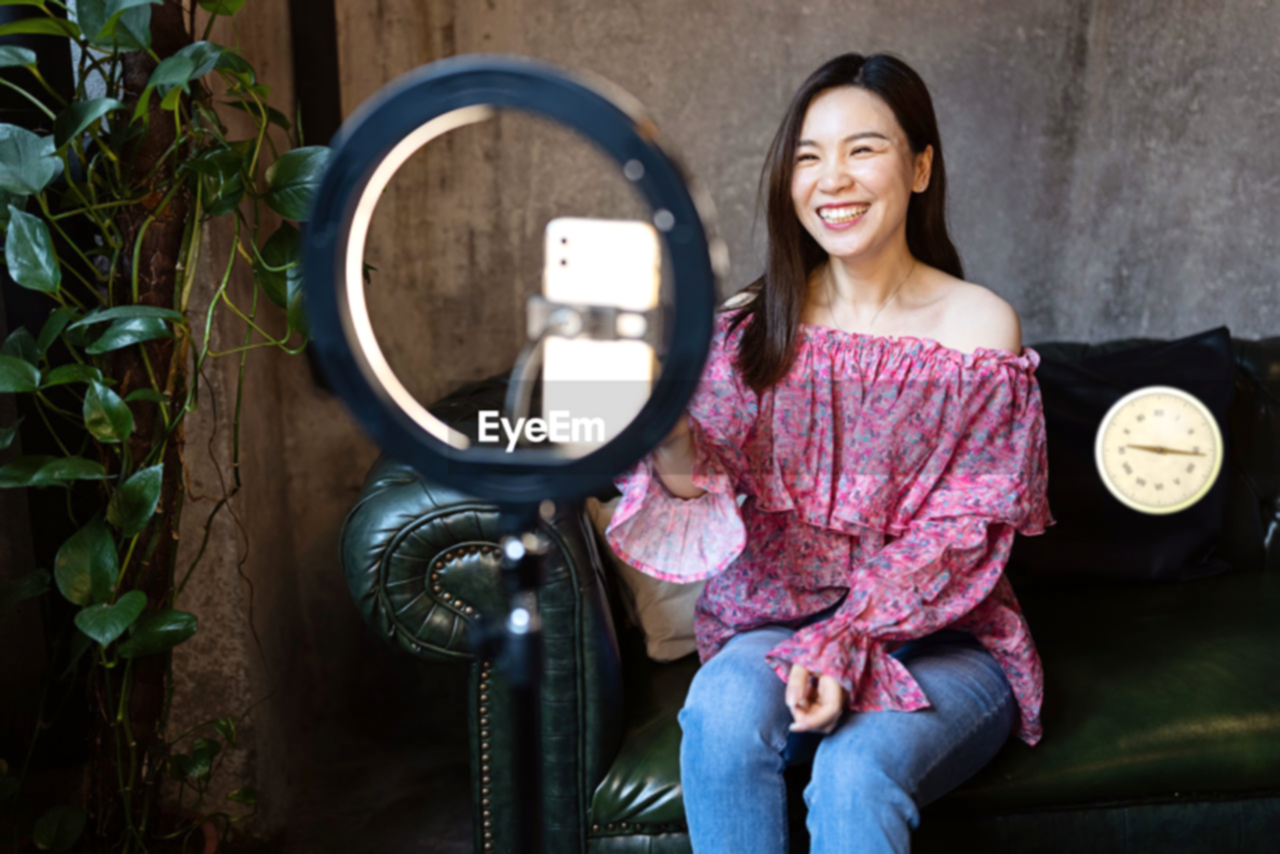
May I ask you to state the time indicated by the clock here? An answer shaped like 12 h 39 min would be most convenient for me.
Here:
9 h 16 min
